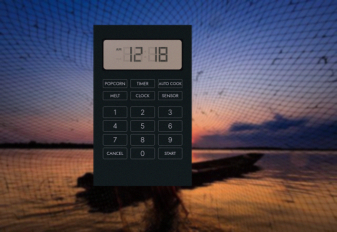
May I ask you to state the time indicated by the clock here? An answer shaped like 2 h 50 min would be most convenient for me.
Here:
12 h 18 min
